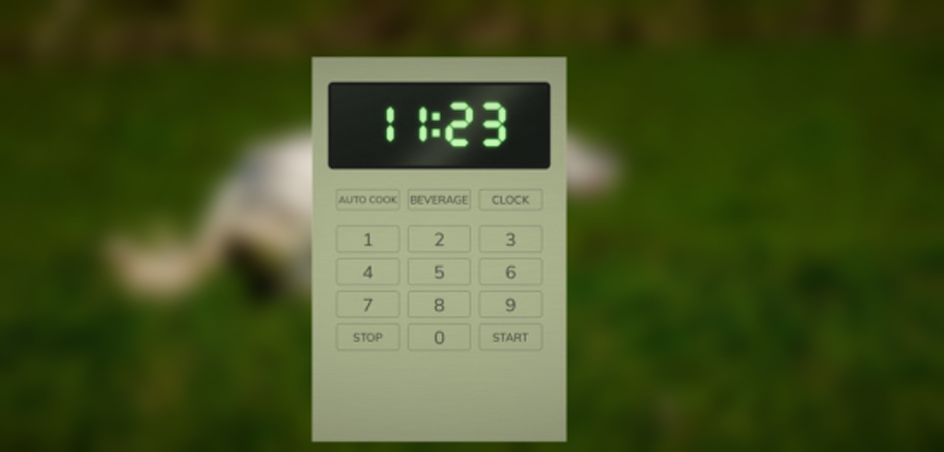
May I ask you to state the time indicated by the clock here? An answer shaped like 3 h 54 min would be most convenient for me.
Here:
11 h 23 min
